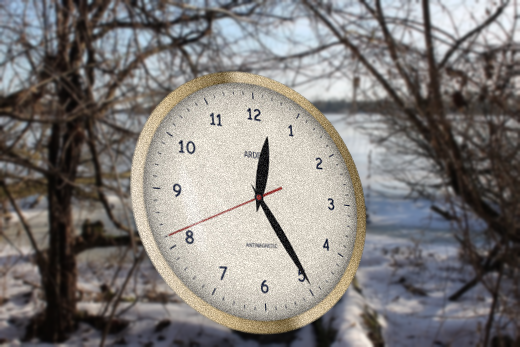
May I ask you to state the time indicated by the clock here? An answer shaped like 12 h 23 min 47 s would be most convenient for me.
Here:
12 h 24 min 41 s
